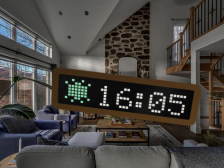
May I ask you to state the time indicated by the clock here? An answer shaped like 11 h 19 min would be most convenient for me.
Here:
16 h 05 min
